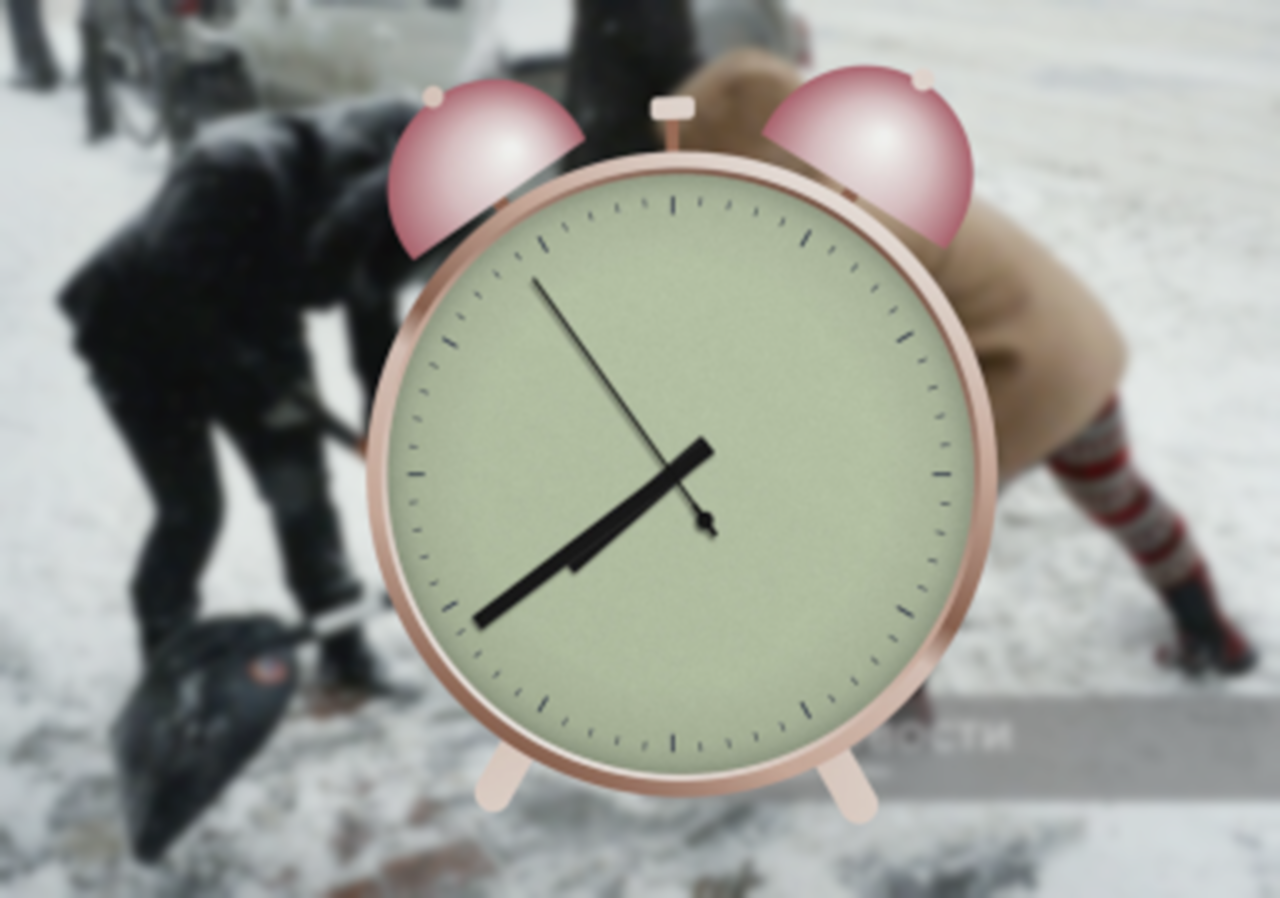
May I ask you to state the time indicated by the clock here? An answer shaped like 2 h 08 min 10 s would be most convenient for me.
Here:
7 h 38 min 54 s
